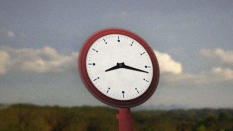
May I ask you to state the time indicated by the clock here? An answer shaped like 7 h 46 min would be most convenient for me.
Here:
8 h 17 min
